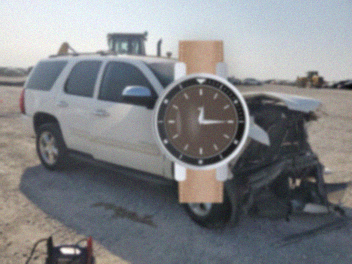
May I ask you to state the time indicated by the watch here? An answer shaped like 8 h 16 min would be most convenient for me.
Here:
12 h 15 min
